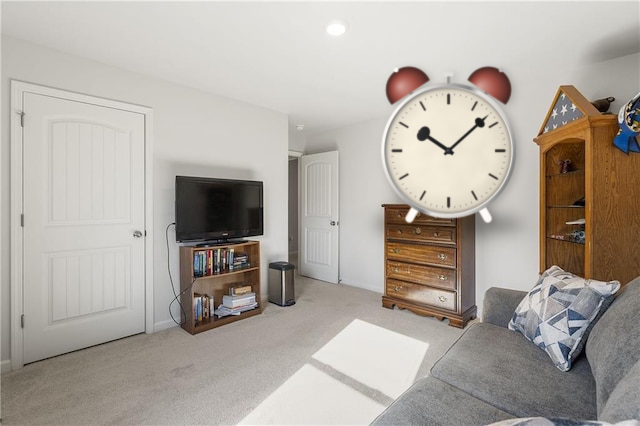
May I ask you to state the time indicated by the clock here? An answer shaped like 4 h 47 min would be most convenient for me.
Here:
10 h 08 min
